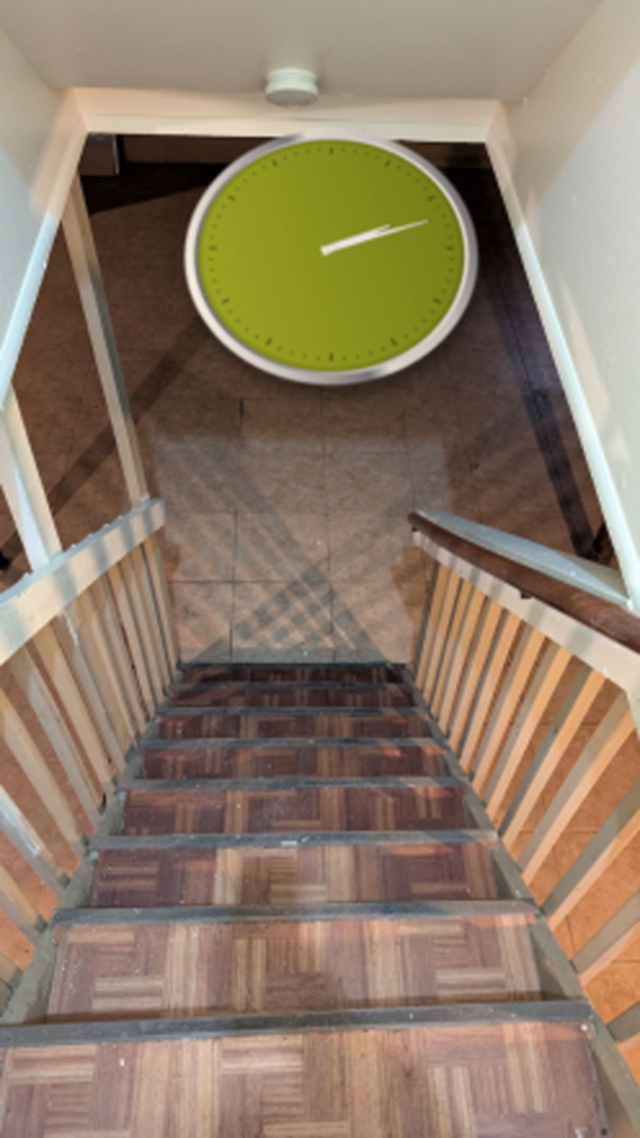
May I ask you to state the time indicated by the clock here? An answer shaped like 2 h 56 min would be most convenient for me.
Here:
2 h 12 min
